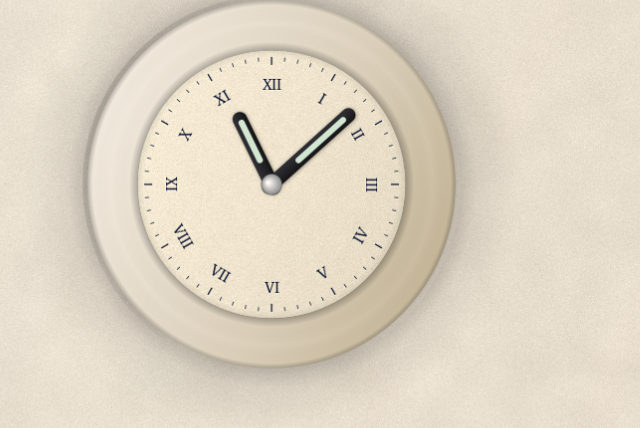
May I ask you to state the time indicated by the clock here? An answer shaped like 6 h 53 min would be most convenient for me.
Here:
11 h 08 min
